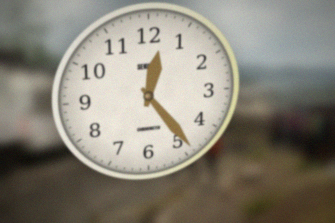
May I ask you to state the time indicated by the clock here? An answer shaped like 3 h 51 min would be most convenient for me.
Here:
12 h 24 min
